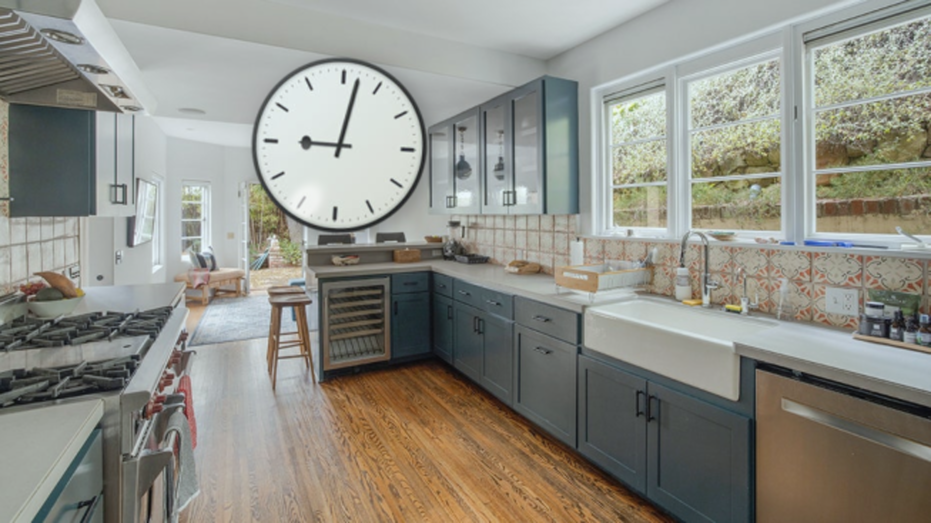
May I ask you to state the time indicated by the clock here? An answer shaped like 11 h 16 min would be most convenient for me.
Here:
9 h 02 min
